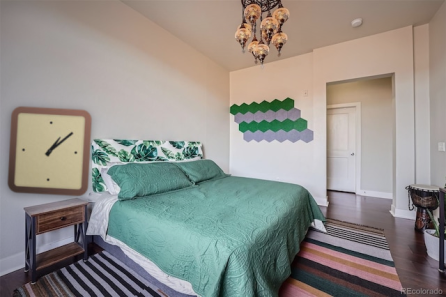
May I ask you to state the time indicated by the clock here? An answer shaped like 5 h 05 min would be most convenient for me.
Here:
1 h 08 min
